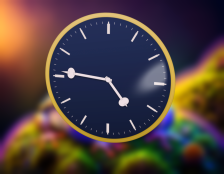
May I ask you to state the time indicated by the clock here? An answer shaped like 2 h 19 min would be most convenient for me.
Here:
4 h 46 min
